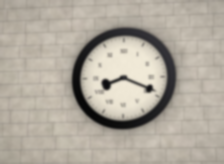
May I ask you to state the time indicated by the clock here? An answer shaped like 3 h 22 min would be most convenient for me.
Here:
8 h 19 min
